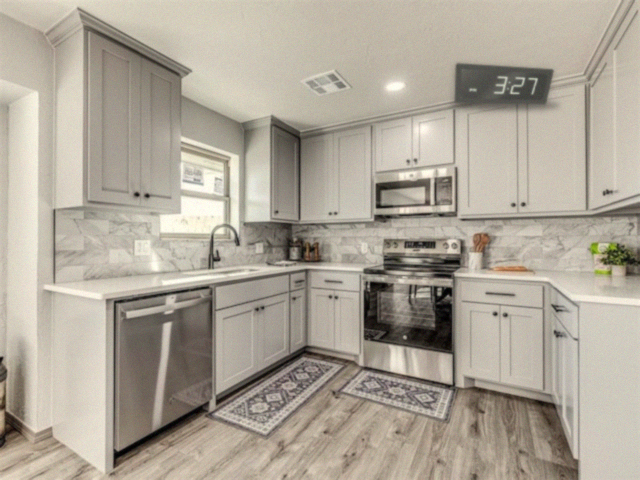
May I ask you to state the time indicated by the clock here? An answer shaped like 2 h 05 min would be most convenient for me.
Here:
3 h 27 min
